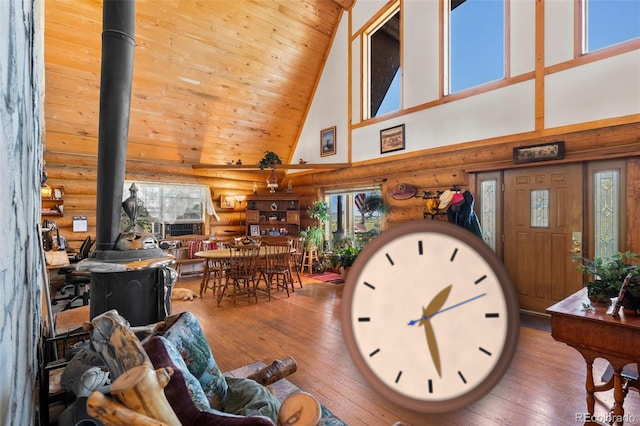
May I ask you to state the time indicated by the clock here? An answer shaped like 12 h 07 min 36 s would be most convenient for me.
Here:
1 h 28 min 12 s
